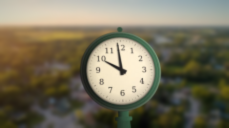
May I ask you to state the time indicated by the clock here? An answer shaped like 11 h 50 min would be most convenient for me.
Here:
9 h 59 min
